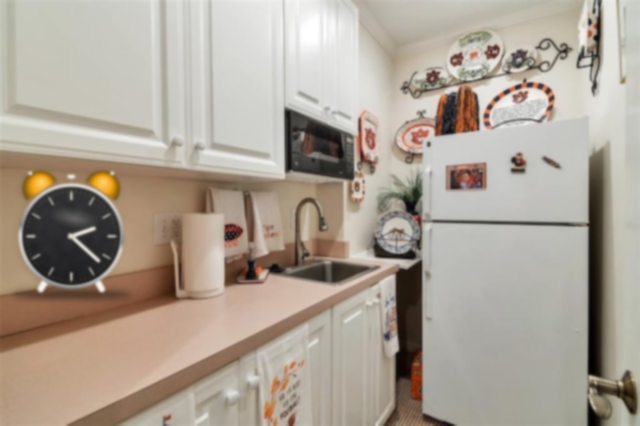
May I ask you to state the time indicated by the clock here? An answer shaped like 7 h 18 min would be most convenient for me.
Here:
2 h 22 min
